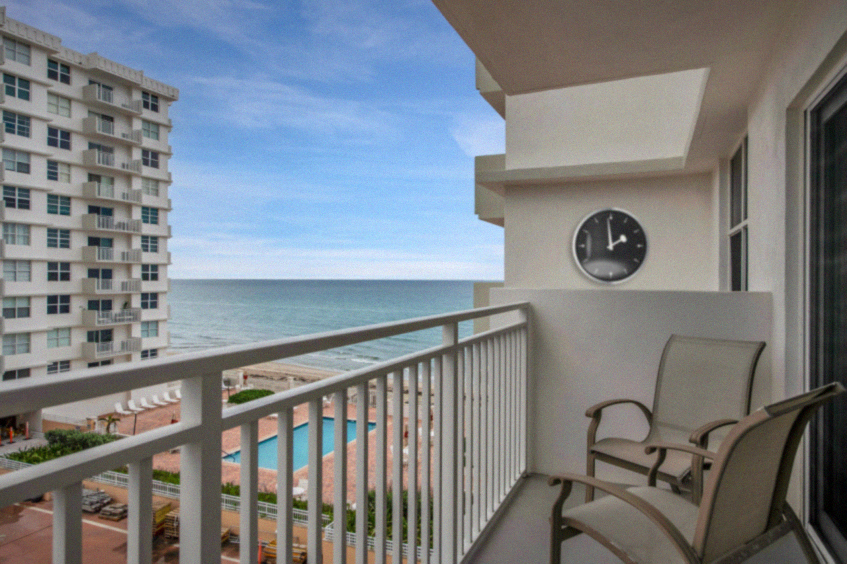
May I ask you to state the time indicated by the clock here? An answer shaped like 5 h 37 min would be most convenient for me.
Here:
1 h 59 min
